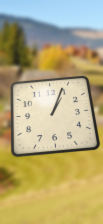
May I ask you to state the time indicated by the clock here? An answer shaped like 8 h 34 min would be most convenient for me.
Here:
1 h 04 min
